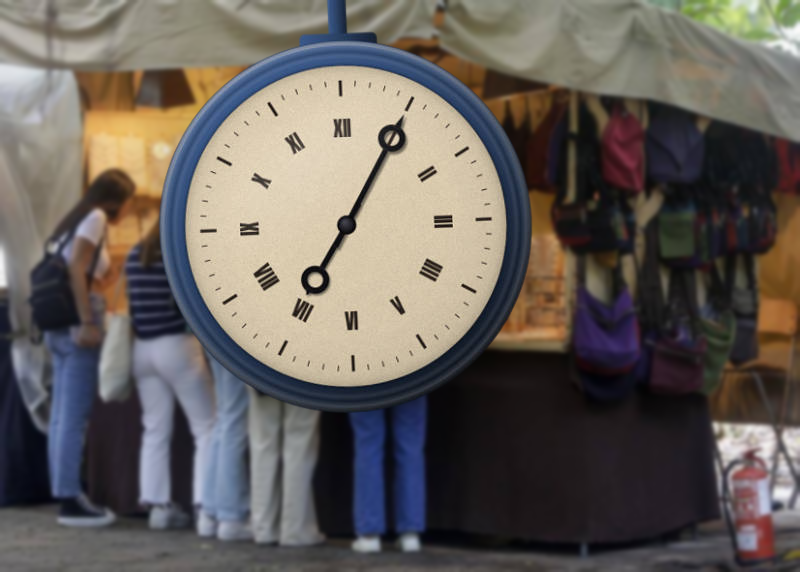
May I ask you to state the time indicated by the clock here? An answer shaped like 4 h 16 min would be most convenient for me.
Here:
7 h 05 min
